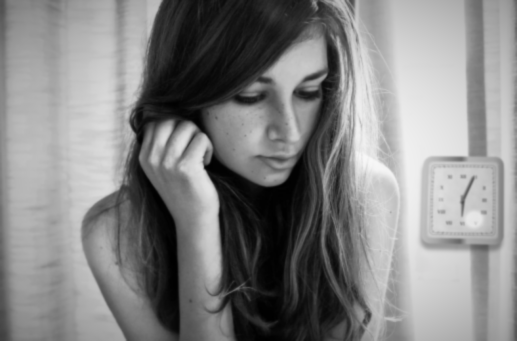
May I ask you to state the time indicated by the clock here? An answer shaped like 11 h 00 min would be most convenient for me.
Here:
6 h 04 min
